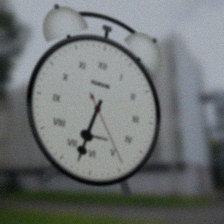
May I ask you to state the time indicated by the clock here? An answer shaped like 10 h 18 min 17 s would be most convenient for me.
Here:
6 h 32 min 24 s
